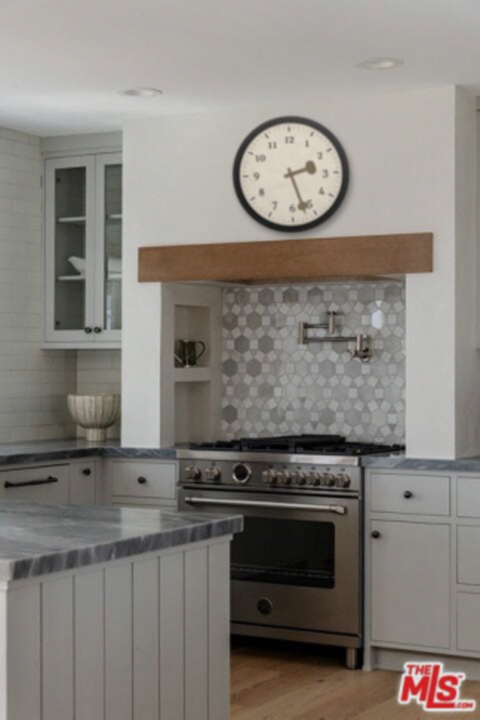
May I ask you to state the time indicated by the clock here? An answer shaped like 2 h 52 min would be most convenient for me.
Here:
2 h 27 min
